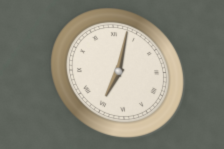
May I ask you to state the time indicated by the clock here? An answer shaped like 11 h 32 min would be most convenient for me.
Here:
7 h 03 min
